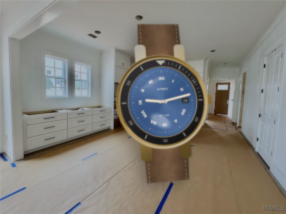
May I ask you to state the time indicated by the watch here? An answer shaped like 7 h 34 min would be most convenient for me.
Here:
9 h 13 min
